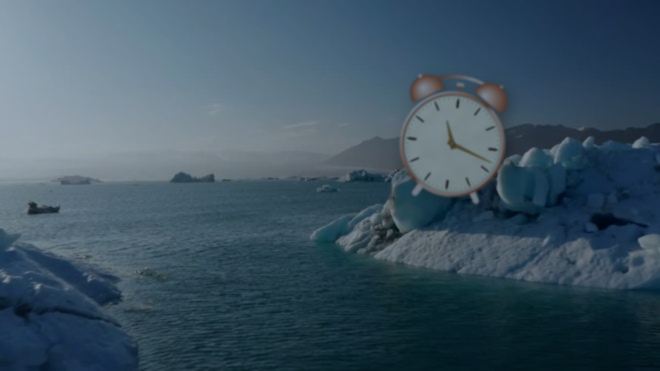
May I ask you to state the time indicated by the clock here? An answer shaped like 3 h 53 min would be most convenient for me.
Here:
11 h 18 min
